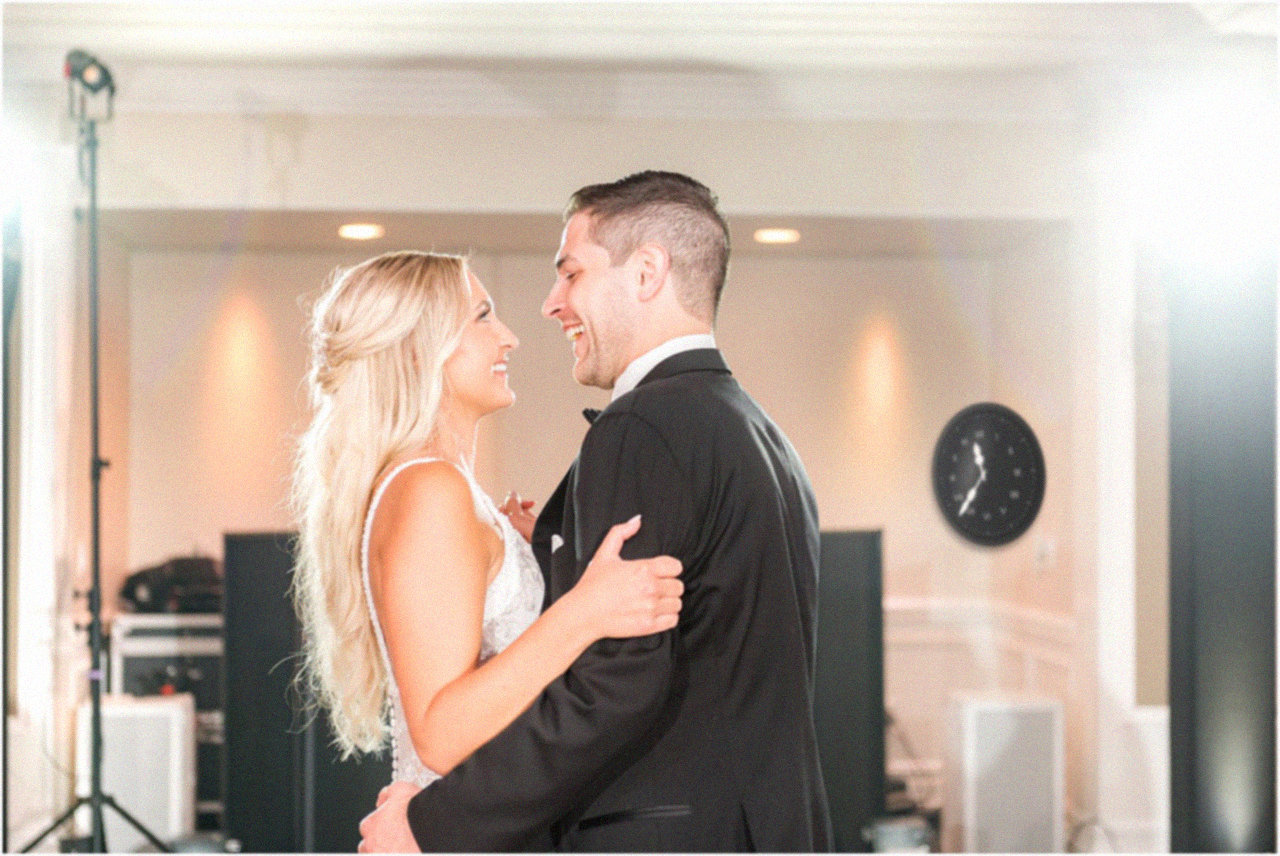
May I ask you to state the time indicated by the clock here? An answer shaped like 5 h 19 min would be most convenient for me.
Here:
11 h 37 min
